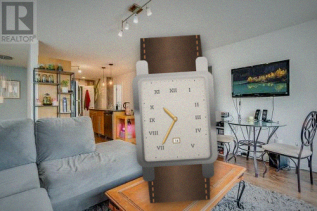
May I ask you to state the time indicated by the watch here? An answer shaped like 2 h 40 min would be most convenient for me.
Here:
10 h 35 min
